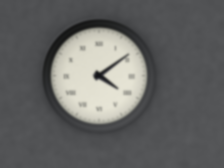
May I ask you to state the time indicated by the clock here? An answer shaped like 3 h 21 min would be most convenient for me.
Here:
4 h 09 min
